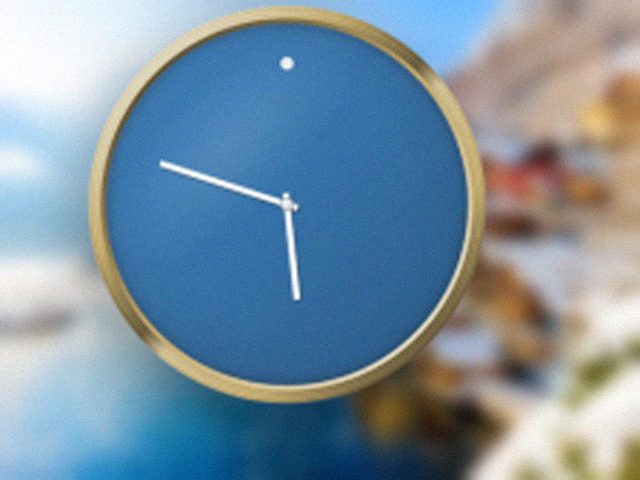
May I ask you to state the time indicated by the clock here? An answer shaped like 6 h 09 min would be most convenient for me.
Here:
5 h 48 min
